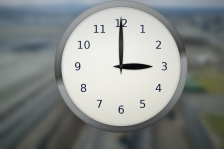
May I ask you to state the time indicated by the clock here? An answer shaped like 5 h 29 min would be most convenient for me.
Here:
3 h 00 min
